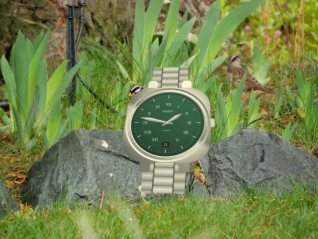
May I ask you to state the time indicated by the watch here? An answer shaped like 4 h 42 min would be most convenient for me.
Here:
1 h 47 min
